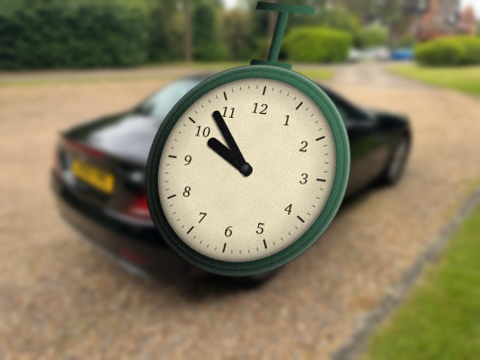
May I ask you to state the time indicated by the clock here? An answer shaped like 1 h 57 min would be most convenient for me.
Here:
9 h 53 min
